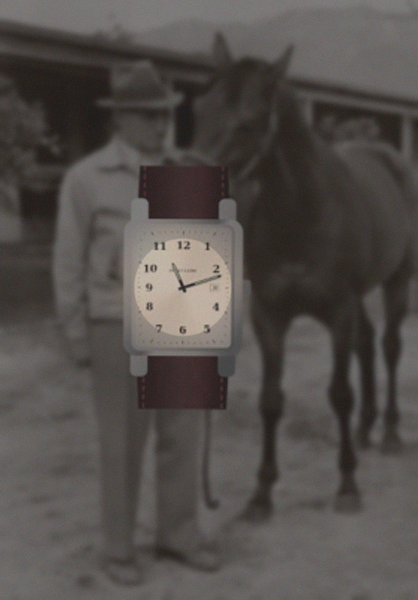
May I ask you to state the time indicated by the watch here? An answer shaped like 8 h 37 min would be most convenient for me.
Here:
11 h 12 min
